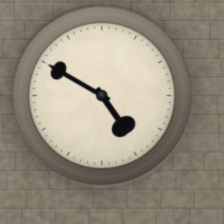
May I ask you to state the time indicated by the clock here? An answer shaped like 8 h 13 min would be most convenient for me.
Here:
4 h 50 min
